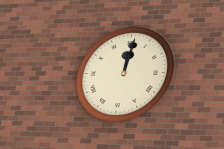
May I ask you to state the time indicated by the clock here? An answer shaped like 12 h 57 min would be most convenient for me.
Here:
12 h 01 min
